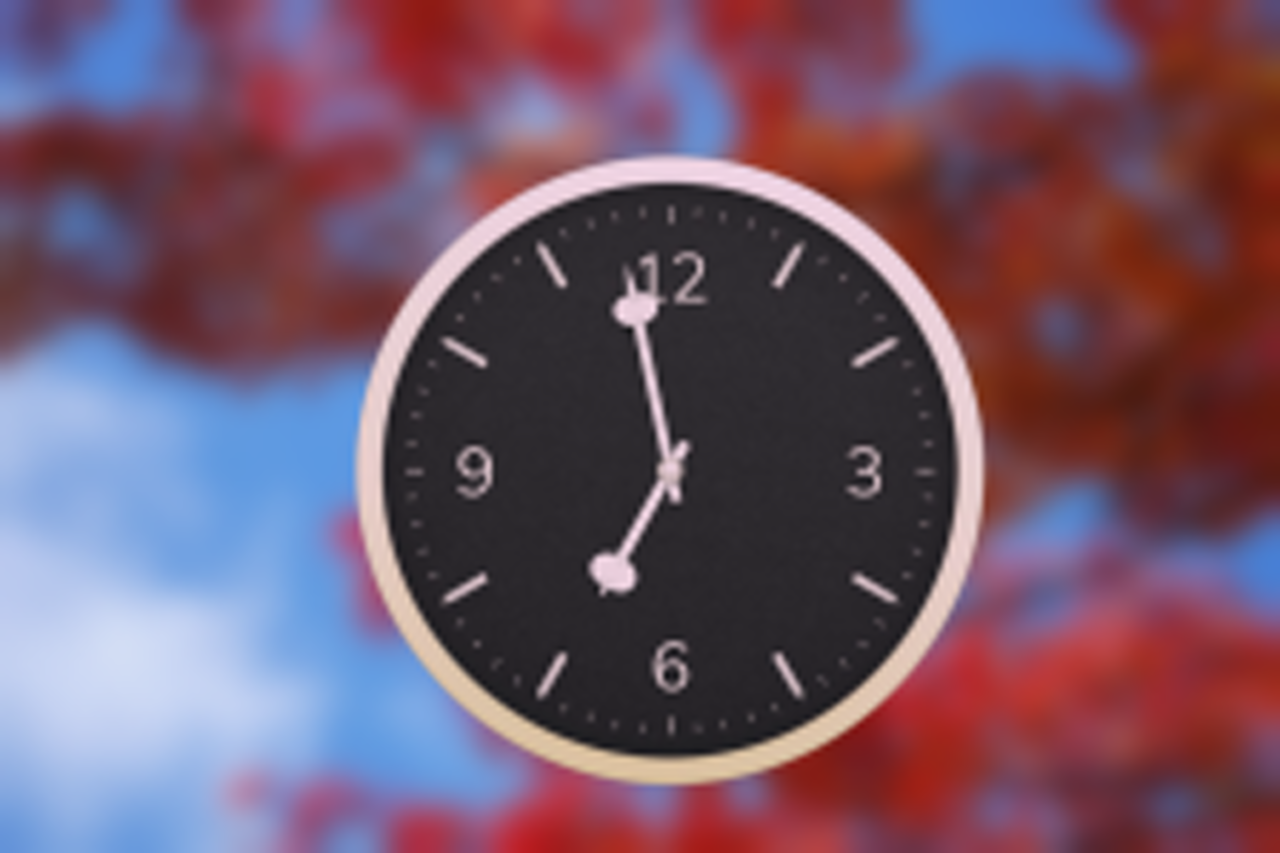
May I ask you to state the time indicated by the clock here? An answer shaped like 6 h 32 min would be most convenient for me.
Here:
6 h 58 min
